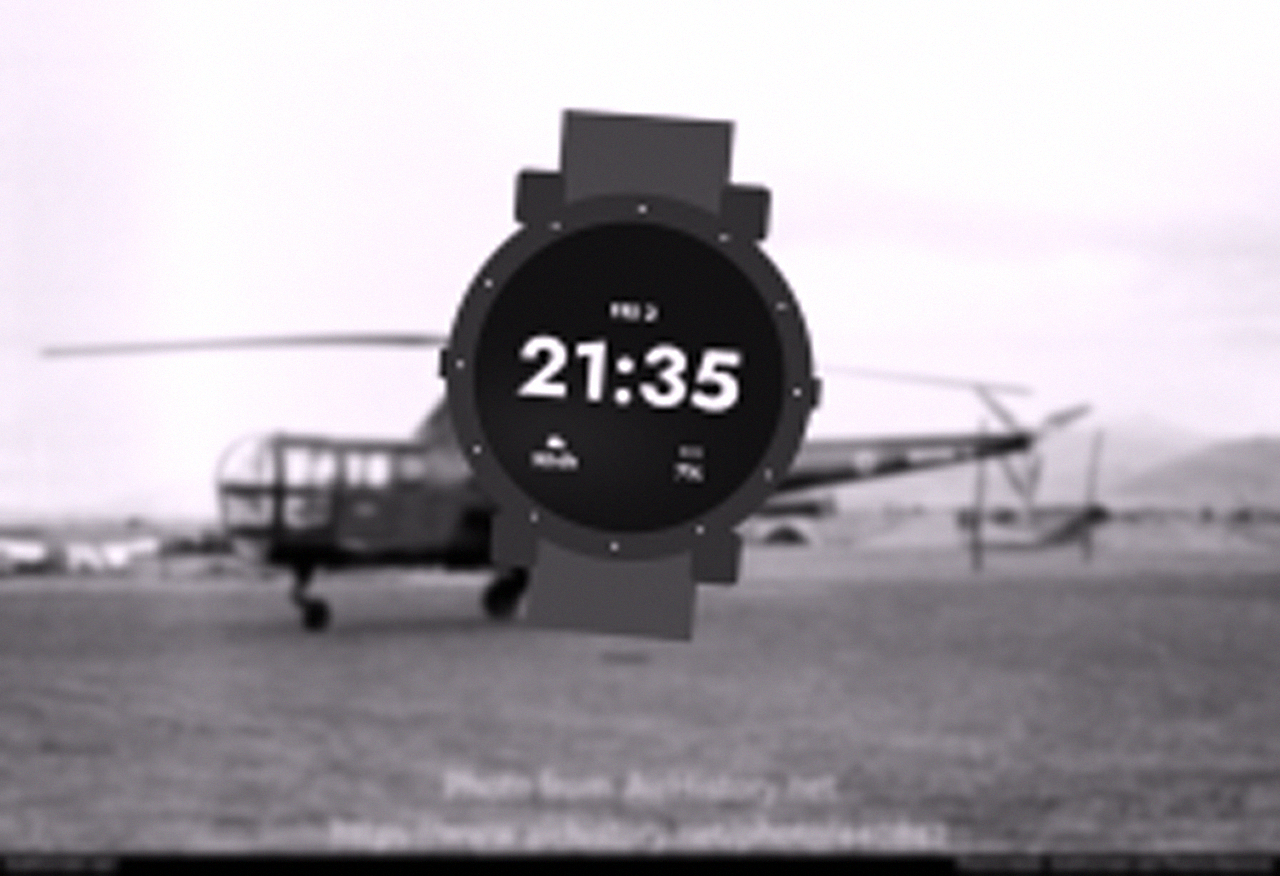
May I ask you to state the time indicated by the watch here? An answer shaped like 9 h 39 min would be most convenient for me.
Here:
21 h 35 min
